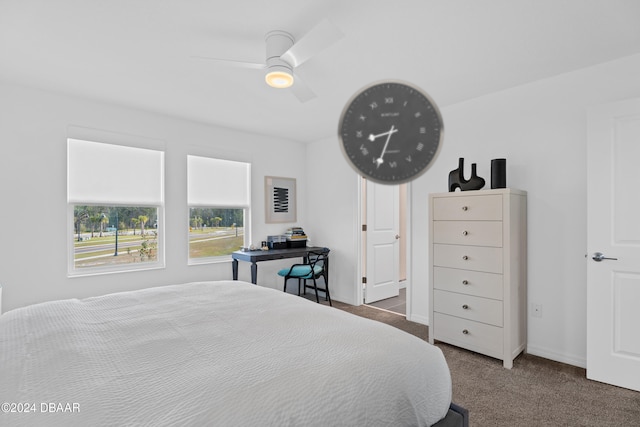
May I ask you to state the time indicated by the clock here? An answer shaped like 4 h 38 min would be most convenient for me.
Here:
8 h 34 min
